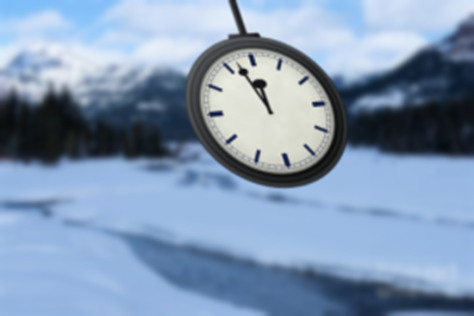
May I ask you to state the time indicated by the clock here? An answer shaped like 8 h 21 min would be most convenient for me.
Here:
11 h 57 min
